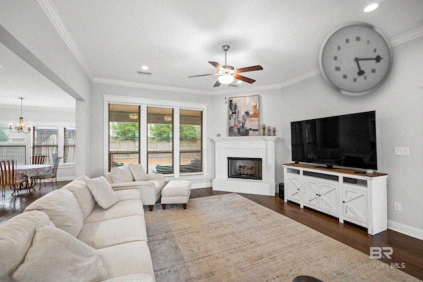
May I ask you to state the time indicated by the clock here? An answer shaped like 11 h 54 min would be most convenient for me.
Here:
5 h 14 min
